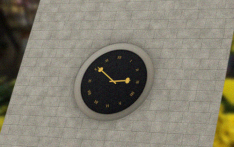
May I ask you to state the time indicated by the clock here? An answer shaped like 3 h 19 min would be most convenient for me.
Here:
2 h 51 min
